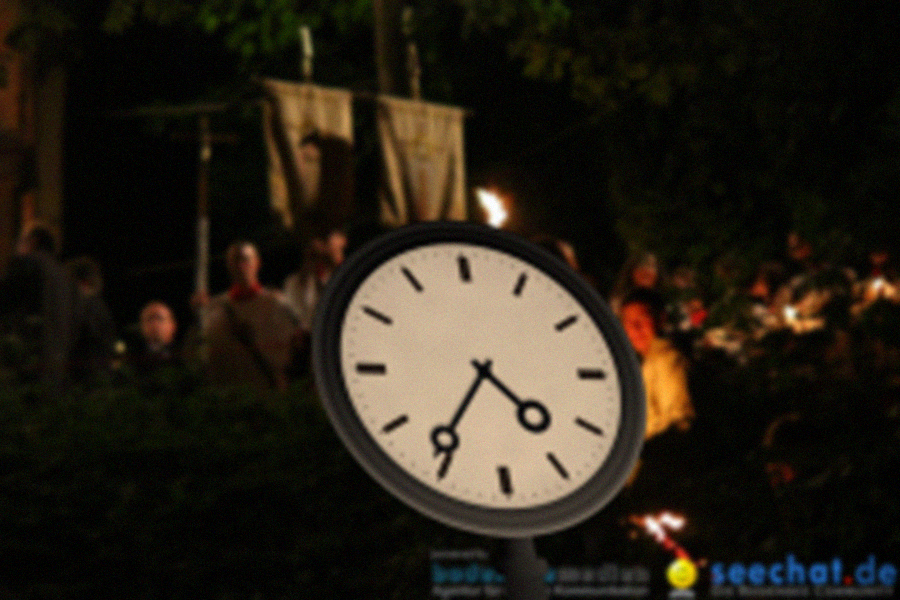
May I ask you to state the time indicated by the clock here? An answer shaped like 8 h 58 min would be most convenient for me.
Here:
4 h 36 min
